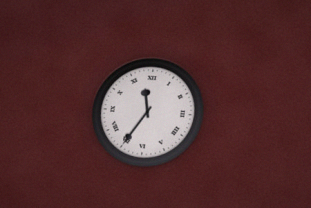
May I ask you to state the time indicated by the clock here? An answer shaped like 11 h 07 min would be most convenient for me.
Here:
11 h 35 min
